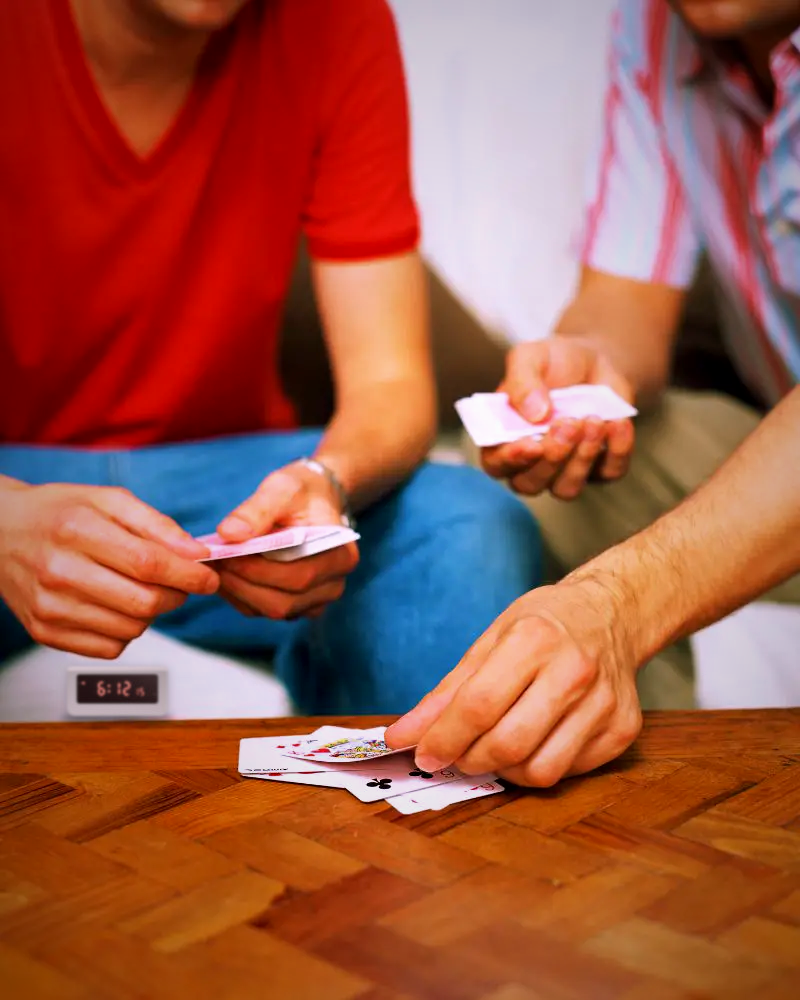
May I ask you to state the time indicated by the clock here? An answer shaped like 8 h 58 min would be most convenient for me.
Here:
6 h 12 min
